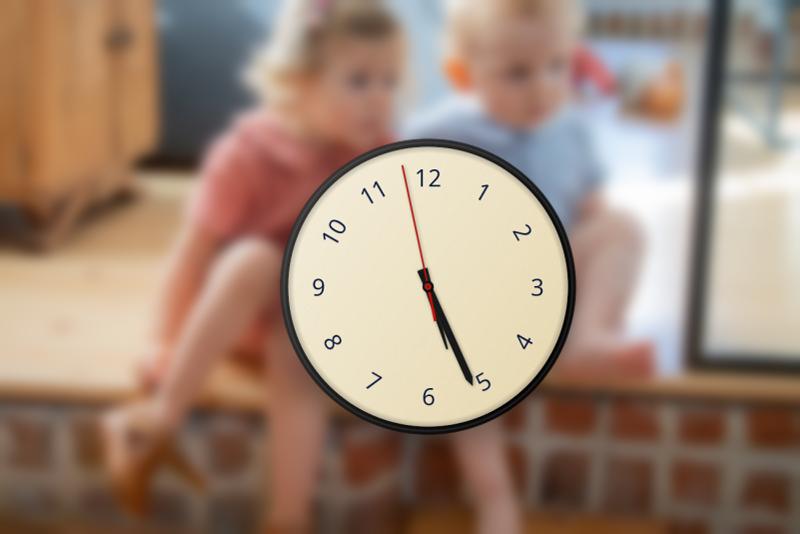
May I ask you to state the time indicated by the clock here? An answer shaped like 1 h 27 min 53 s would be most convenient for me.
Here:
5 h 25 min 58 s
